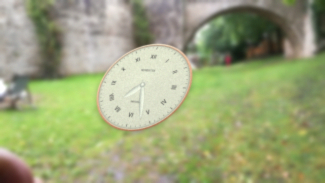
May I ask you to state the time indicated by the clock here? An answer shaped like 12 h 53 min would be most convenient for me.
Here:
7 h 27 min
